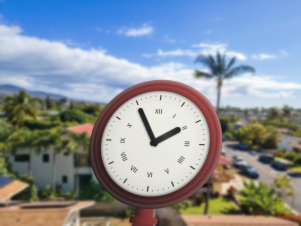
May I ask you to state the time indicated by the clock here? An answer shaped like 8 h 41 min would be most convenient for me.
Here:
1 h 55 min
